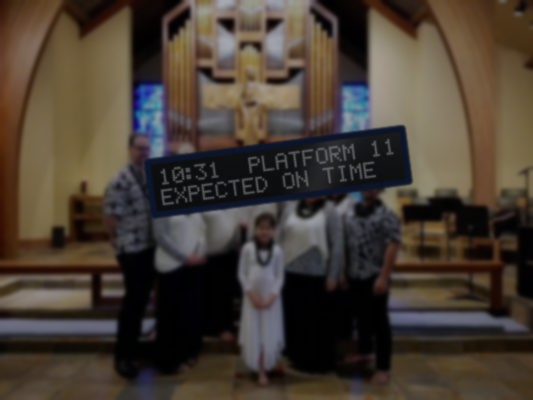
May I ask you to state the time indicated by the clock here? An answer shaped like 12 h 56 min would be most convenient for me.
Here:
10 h 31 min
